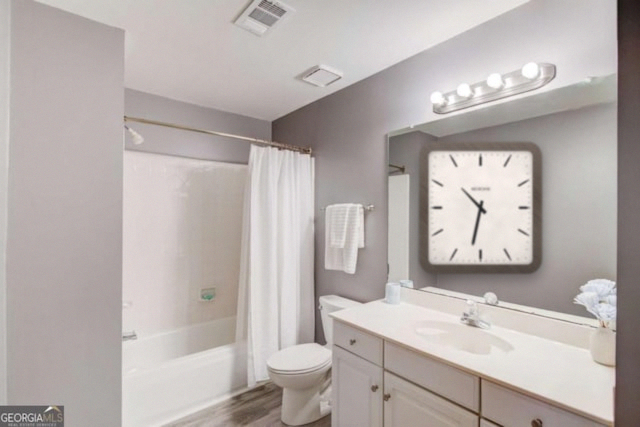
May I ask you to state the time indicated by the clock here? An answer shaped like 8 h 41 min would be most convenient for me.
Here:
10 h 32 min
